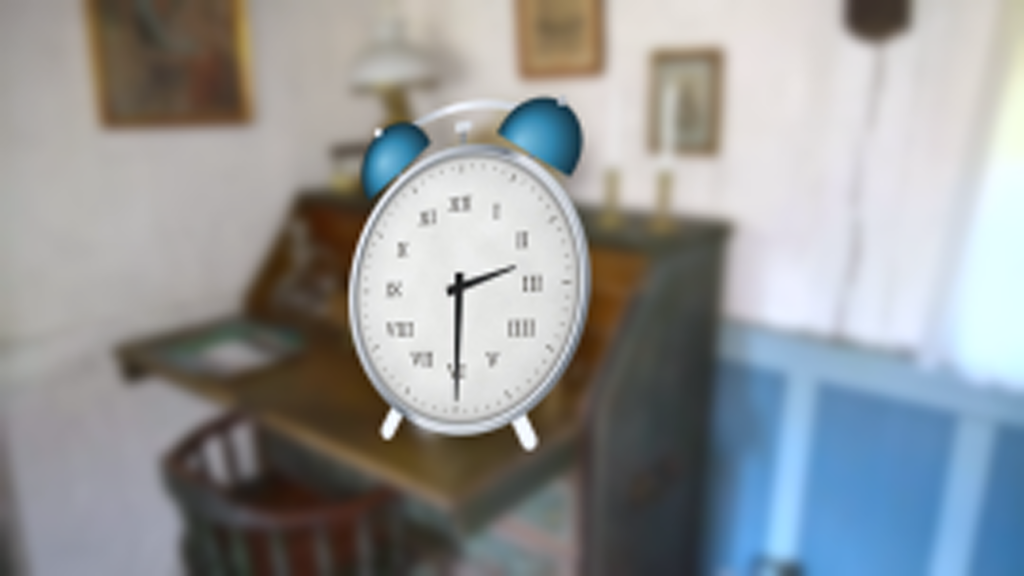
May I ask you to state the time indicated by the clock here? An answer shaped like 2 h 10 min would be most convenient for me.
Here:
2 h 30 min
